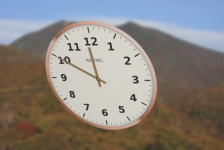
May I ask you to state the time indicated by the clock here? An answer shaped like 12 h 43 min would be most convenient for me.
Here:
11 h 50 min
